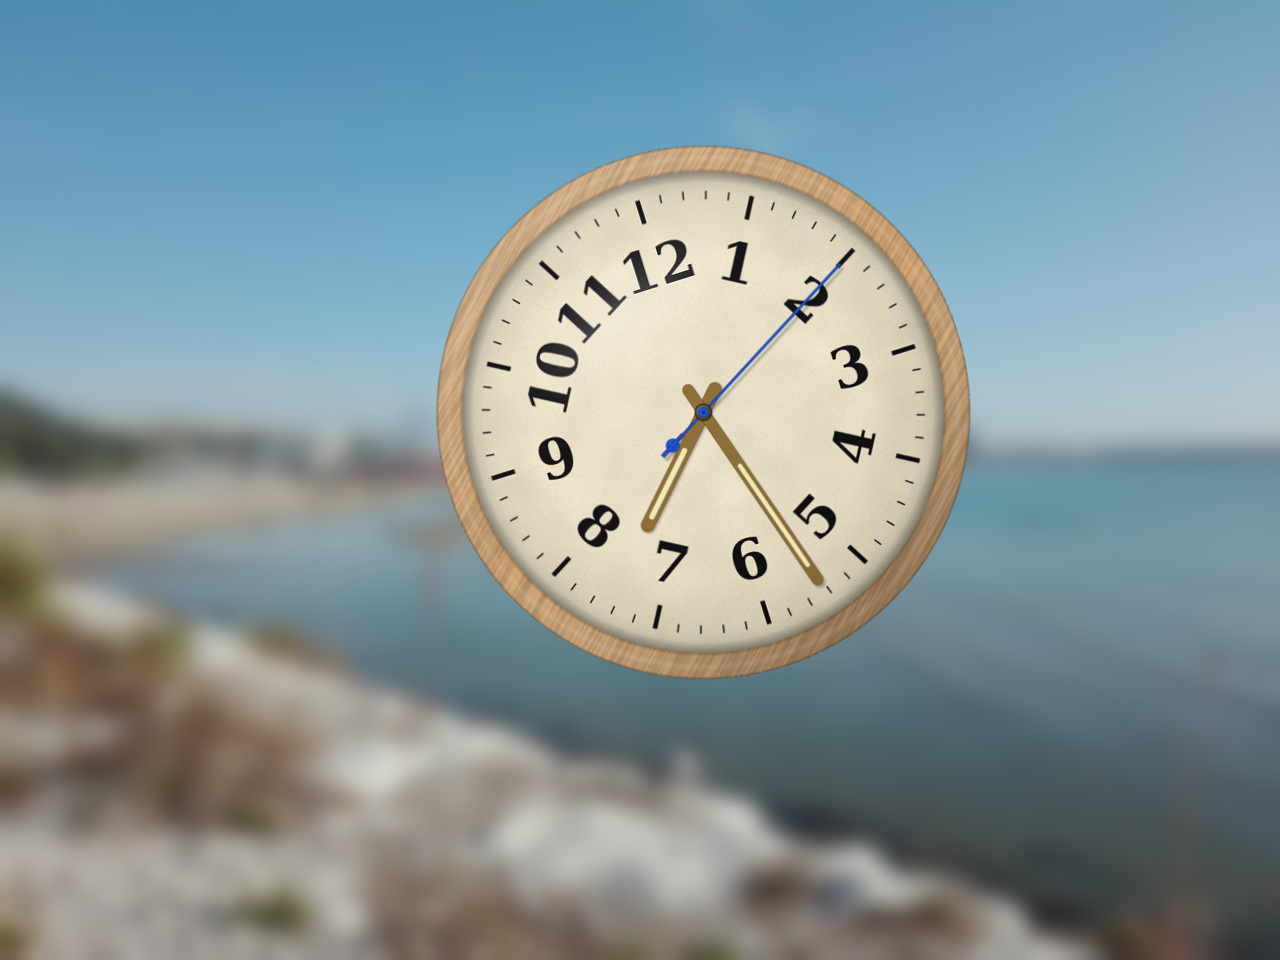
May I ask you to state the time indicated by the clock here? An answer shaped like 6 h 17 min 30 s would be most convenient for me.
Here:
7 h 27 min 10 s
